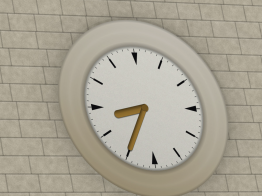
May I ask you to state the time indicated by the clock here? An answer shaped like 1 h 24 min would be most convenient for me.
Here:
8 h 35 min
